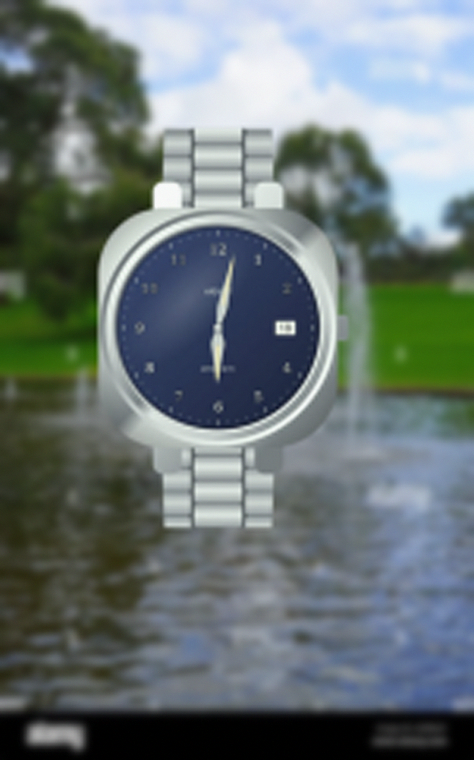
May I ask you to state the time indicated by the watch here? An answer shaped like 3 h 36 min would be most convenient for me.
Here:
6 h 02 min
